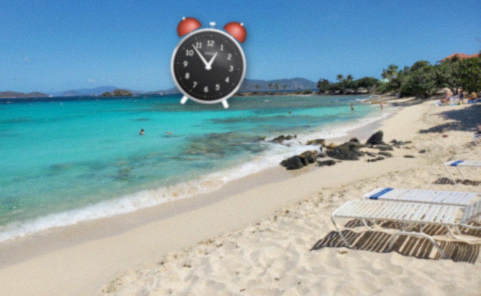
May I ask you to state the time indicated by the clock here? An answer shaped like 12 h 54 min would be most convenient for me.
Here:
12 h 53 min
